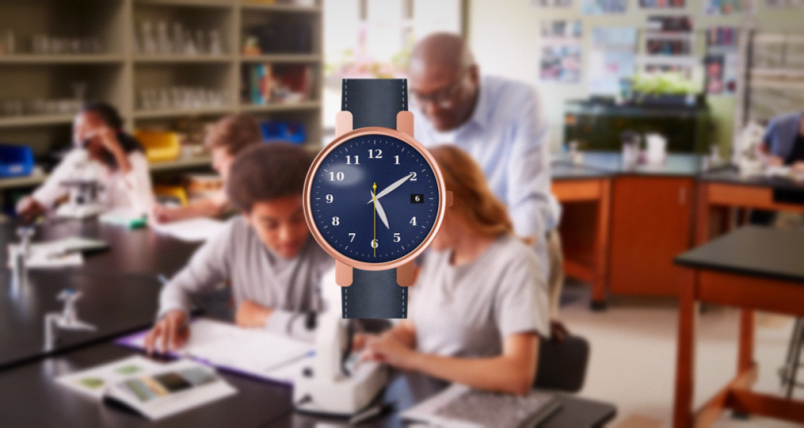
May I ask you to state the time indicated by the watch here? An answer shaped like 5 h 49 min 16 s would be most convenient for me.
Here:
5 h 09 min 30 s
